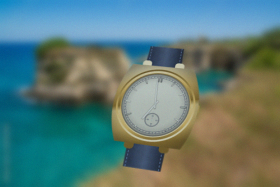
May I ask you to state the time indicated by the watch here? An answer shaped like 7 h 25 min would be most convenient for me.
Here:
6 h 59 min
